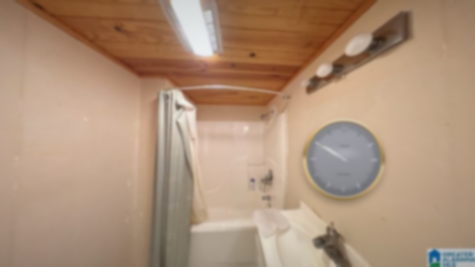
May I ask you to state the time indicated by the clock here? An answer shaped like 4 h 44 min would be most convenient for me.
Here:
9 h 50 min
